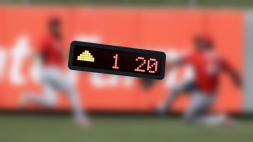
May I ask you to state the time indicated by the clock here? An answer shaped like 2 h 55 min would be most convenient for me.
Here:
1 h 20 min
